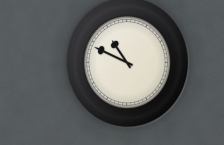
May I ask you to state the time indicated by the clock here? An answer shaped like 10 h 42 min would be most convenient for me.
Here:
10 h 49 min
